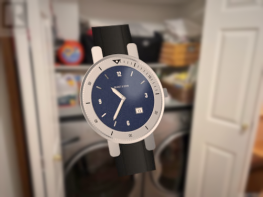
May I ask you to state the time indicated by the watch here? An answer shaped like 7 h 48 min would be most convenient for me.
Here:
10 h 36 min
